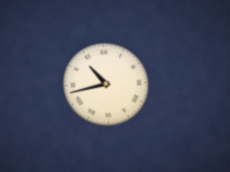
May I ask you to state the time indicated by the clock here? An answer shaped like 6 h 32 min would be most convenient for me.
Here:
10 h 43 min
